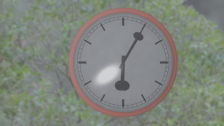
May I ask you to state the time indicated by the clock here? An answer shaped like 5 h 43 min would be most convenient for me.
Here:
6 h 05 min
